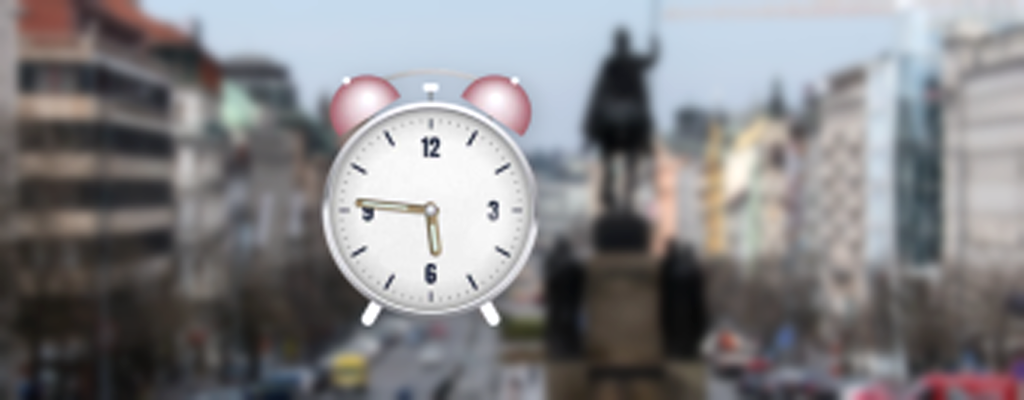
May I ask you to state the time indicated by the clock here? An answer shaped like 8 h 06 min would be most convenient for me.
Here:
5 h 46 min
